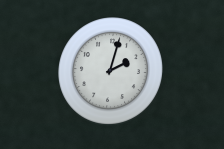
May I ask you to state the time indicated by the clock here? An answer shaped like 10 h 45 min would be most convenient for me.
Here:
2 h 02 min
